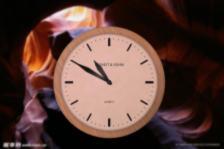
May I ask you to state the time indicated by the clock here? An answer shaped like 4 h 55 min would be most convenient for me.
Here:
10 h 50 min
